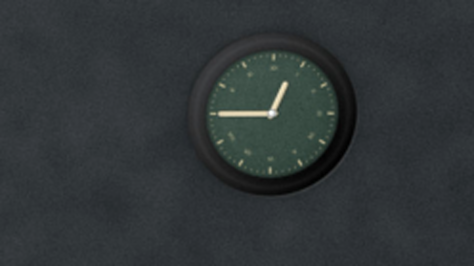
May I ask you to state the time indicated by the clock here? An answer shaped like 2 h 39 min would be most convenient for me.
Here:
12 h 45 min
